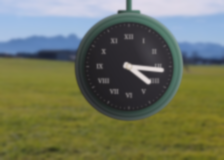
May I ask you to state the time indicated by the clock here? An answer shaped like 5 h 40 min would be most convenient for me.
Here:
4 h 16 min
